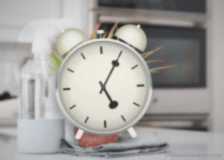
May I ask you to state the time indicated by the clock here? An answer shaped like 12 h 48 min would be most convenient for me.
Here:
5 h 05 min
